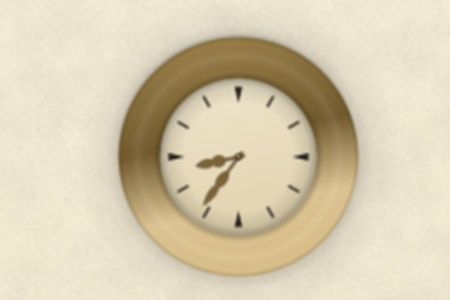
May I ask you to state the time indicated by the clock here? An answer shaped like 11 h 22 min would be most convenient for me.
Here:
8 h 36 min
